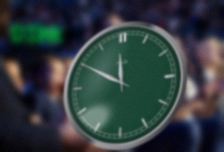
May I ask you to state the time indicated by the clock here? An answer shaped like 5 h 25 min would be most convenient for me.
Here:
11 h 50 min
